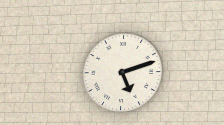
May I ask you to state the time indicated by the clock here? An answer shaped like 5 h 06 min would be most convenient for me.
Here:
5 h 12 min
